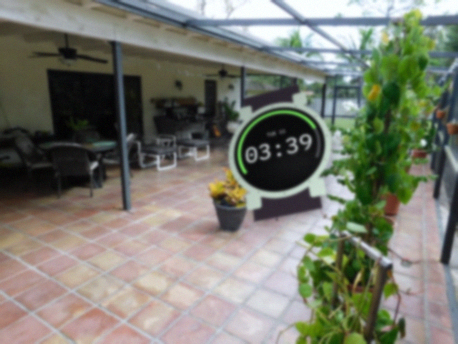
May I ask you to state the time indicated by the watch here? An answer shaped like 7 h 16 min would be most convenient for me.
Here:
3 h 39 min
